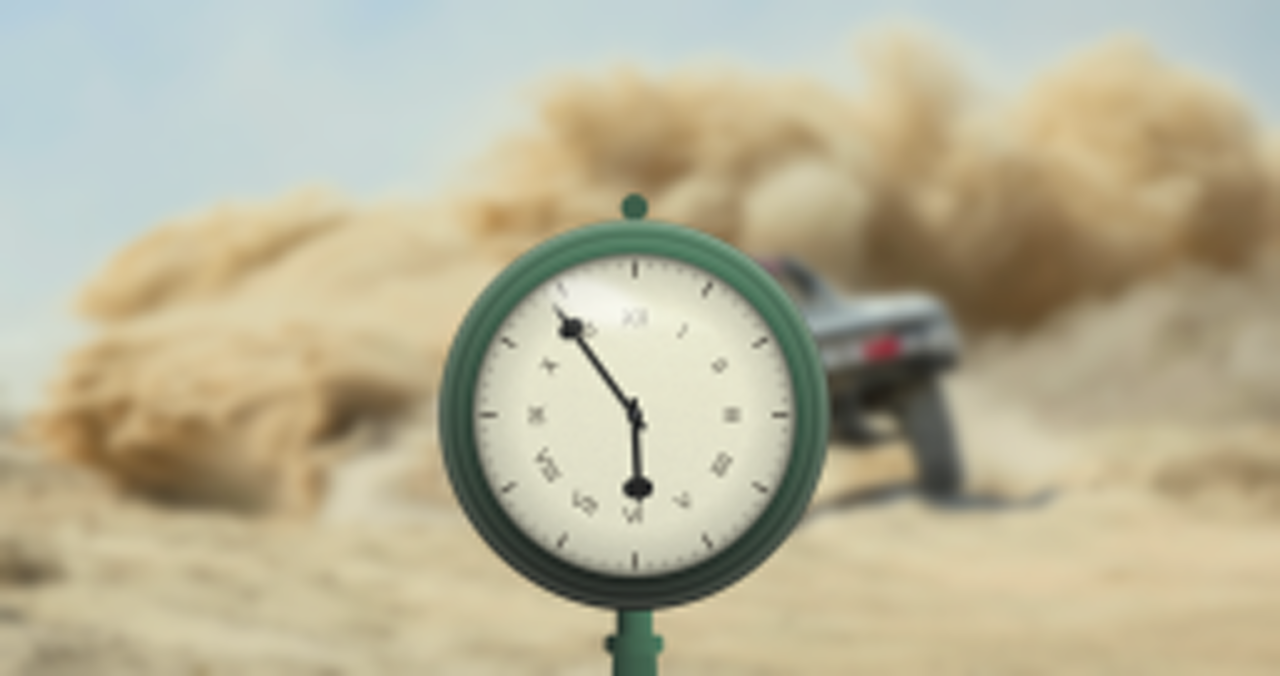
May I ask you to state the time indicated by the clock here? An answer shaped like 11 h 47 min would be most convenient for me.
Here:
5 h 54 min
